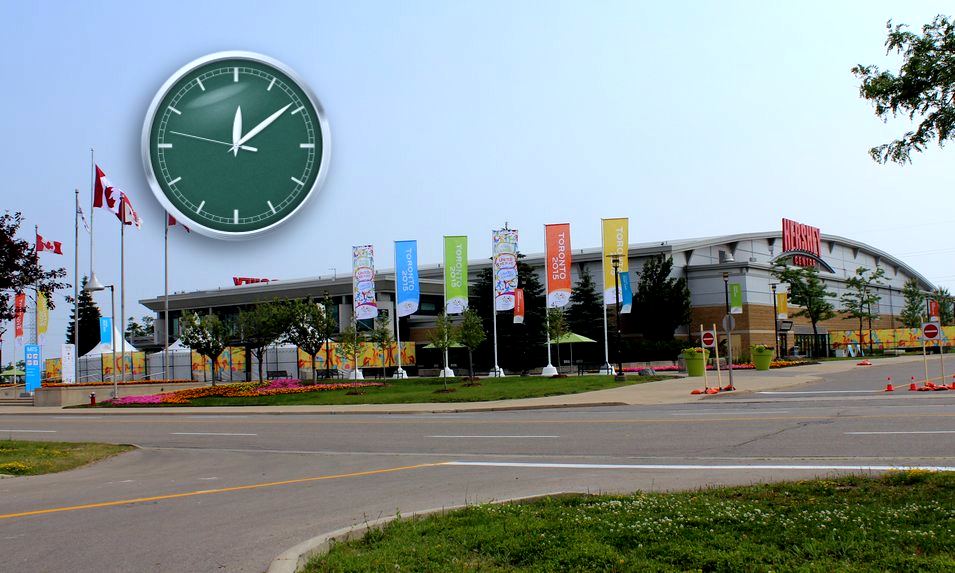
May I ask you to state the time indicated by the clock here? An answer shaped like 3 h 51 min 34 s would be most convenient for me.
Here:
12 h 08 min 47 s
